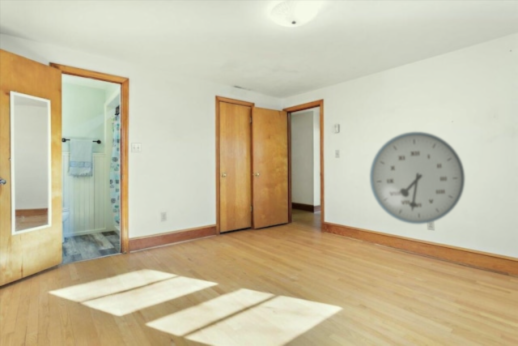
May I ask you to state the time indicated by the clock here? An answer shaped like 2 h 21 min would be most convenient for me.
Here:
7 h 32 min
